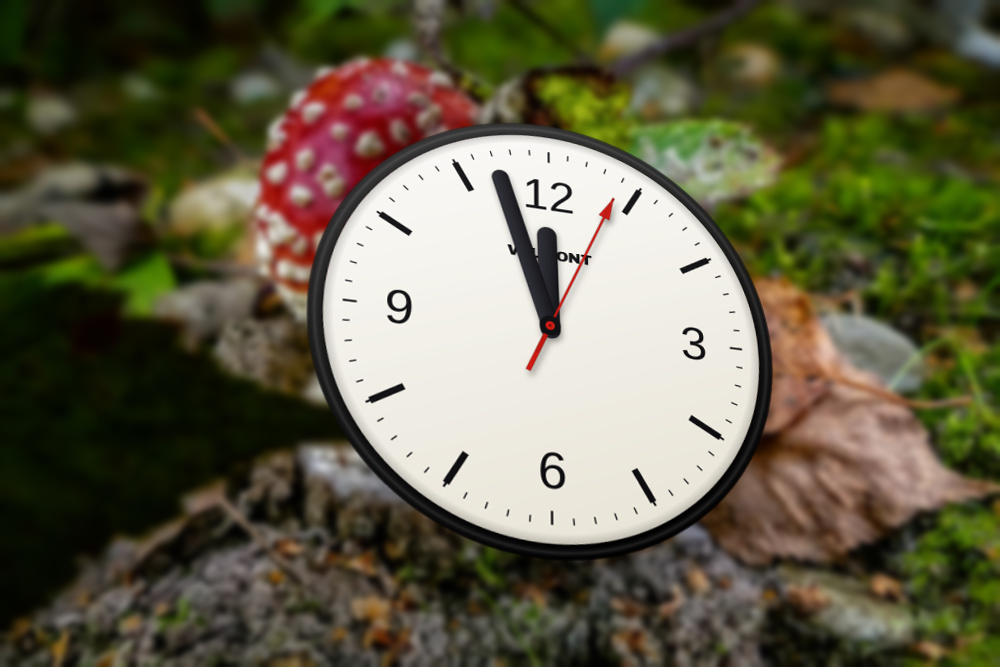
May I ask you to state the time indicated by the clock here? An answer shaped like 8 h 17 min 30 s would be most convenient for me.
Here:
11 h 57 min 04 s
